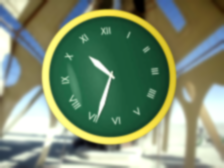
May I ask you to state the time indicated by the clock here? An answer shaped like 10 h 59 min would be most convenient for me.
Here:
10 h 34 min
